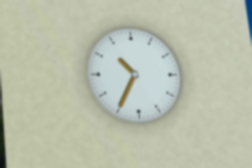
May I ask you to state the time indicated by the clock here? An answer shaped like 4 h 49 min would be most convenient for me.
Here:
10 h 35 min
